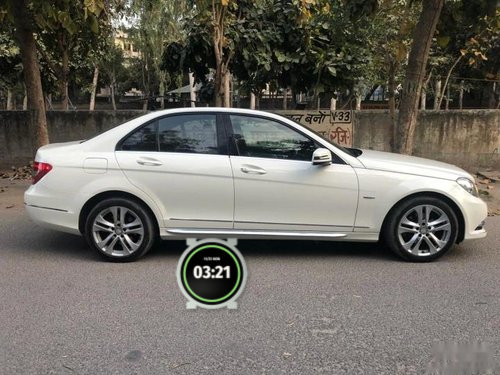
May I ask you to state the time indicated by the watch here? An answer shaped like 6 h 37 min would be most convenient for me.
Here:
3 h 21 min
